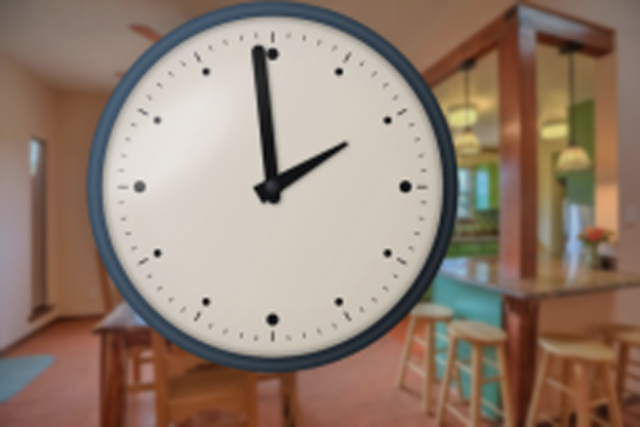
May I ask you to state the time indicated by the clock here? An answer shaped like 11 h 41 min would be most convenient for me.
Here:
1 h 59 min
